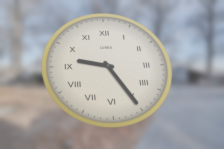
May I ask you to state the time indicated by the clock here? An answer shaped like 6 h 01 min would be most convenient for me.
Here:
9 h 25 min
